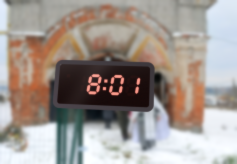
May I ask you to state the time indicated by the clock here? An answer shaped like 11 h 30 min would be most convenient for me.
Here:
8 h 01 min
